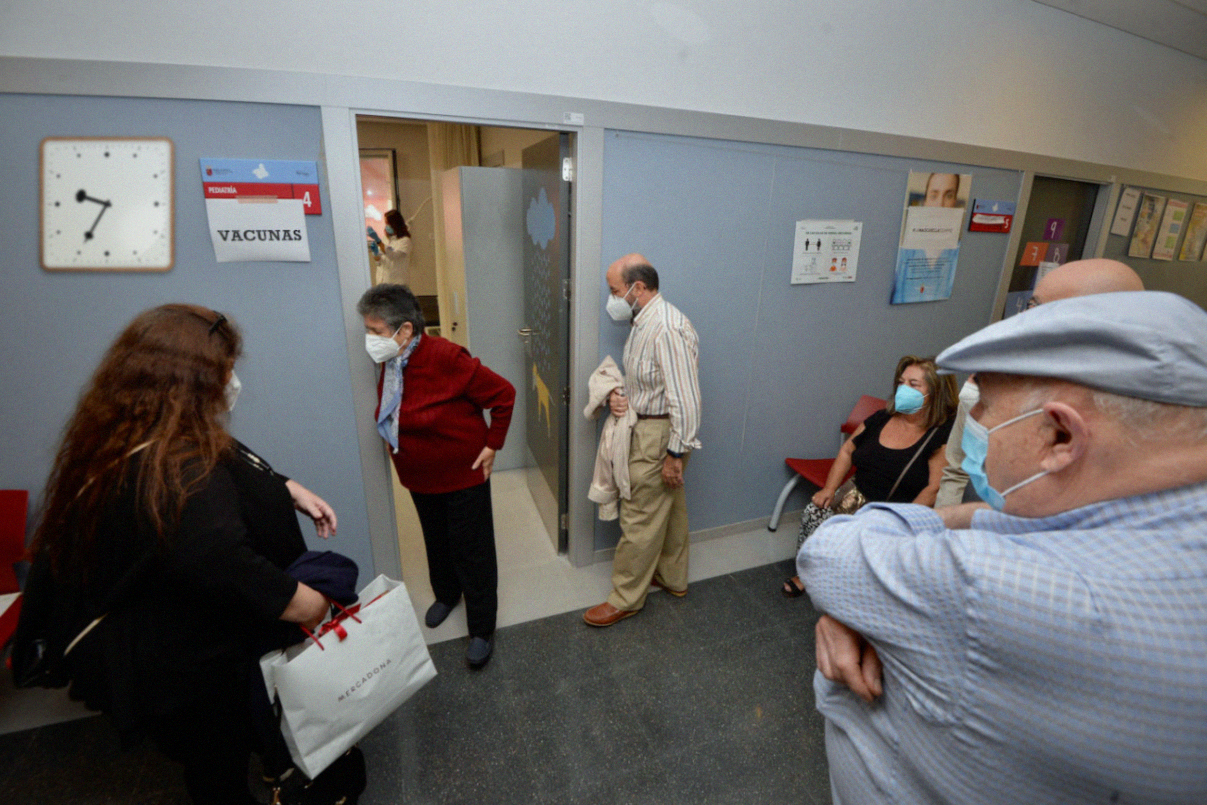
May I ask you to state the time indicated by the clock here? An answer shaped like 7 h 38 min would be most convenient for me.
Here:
9 h 35 min
